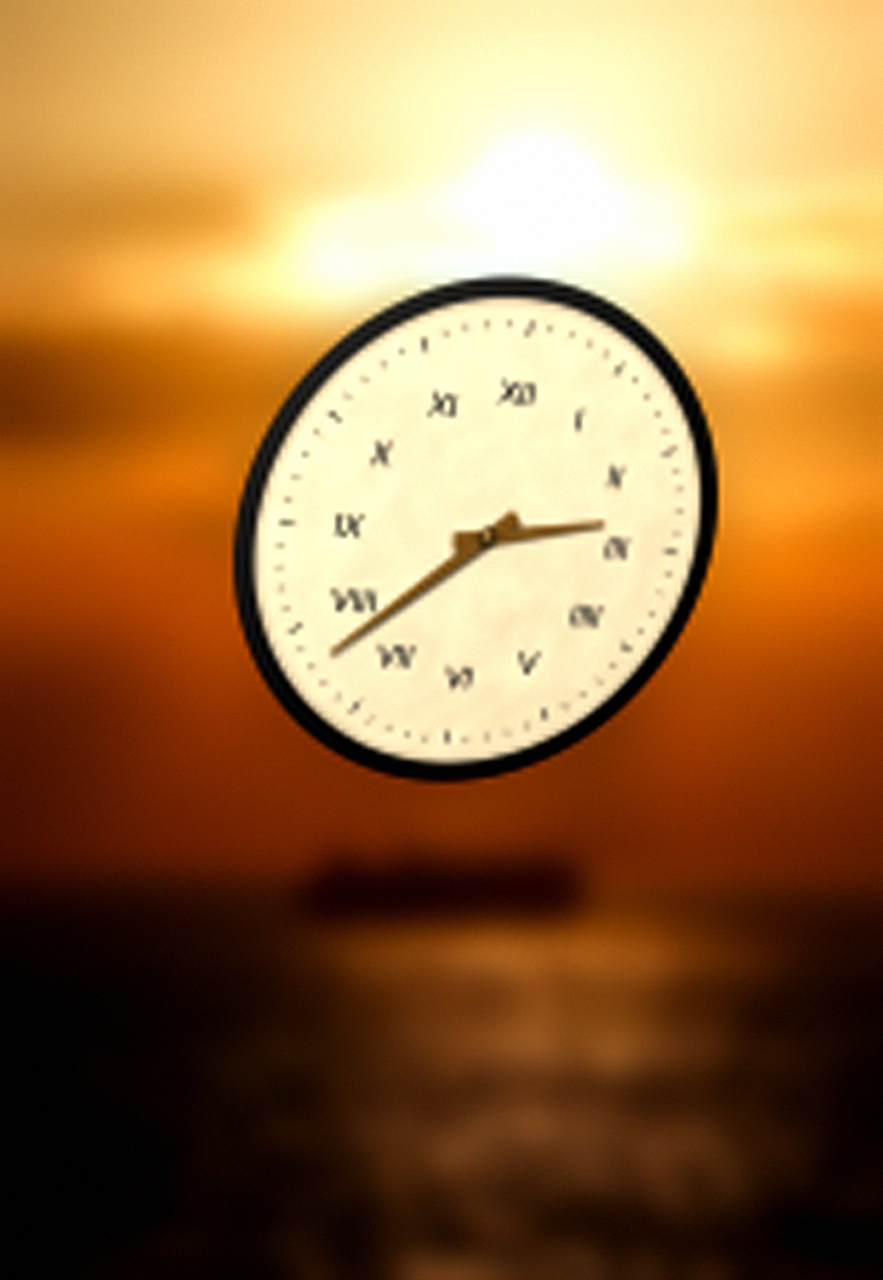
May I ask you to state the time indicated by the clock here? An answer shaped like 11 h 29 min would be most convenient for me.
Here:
2 h 38 min
